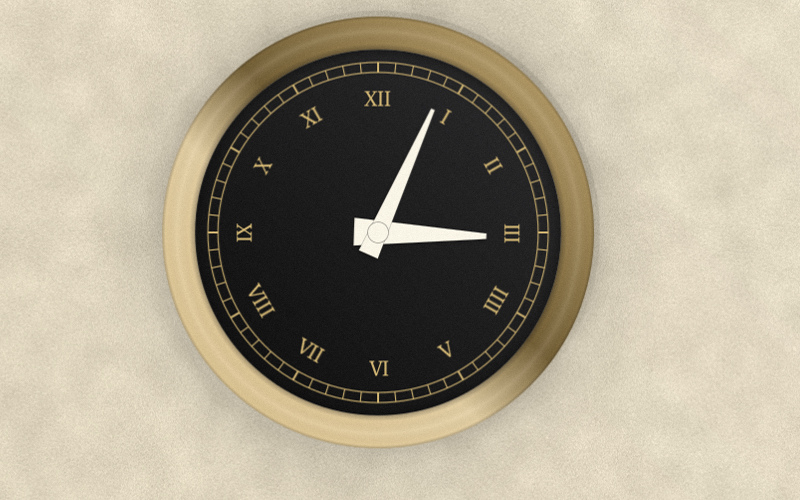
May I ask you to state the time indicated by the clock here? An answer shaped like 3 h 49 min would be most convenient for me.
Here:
3 h 04 min
